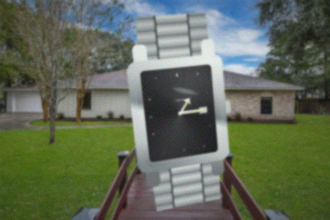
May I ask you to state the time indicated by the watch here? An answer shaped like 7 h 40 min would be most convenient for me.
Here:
1 h 15 min
